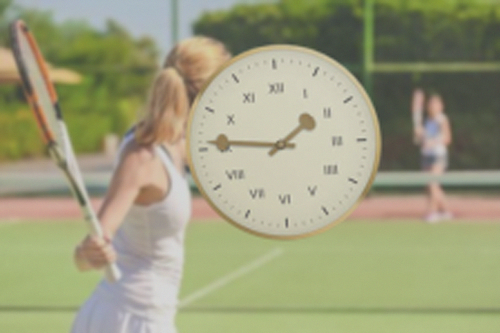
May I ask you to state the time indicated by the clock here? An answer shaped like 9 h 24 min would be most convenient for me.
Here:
1 h 46 min
